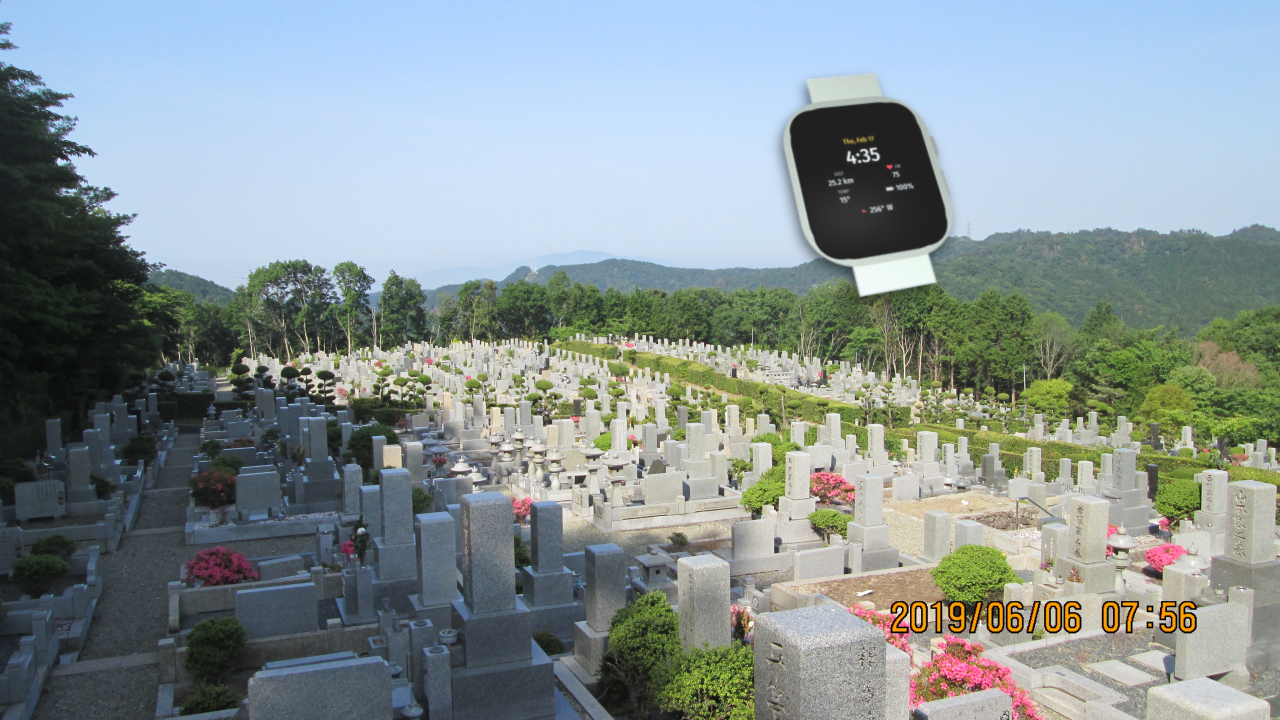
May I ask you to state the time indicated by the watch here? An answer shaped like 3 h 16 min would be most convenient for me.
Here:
4 h 35 min
